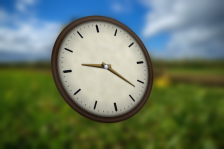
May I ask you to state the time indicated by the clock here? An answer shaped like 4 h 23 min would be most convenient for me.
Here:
9 h 22 min
